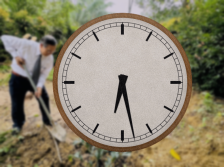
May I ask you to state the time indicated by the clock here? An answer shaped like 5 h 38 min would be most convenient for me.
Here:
6 h 28 min
